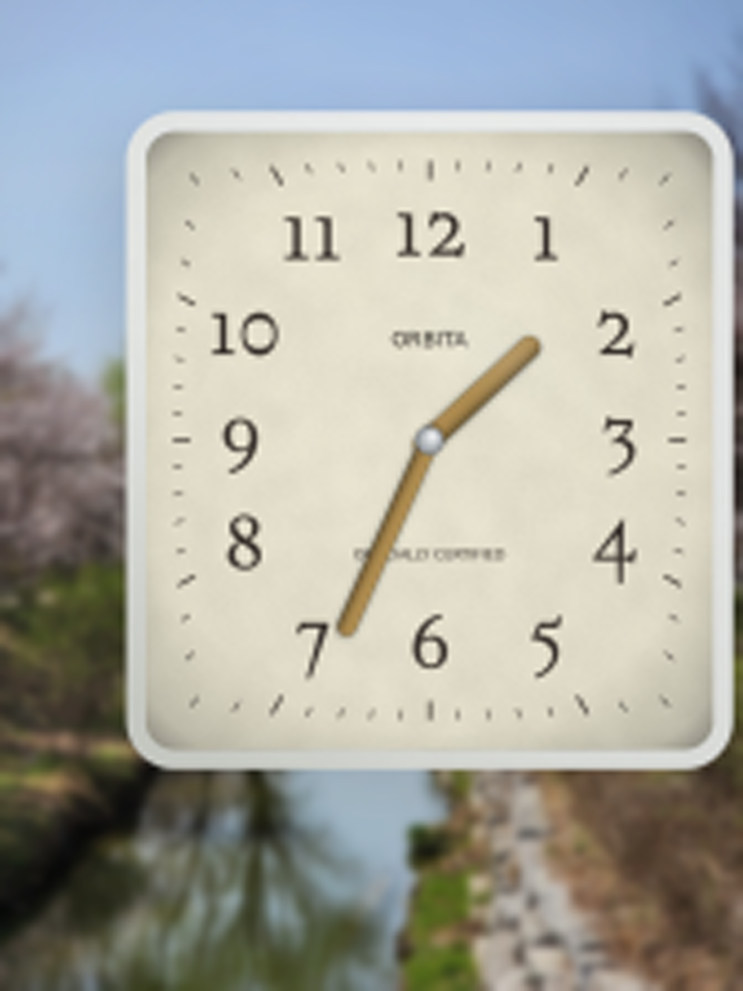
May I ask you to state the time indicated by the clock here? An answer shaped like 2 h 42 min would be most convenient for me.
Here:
1 h 34 min
